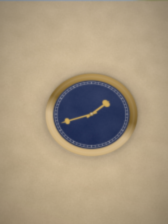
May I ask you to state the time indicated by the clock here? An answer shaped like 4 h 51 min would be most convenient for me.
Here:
1 h 42 min
